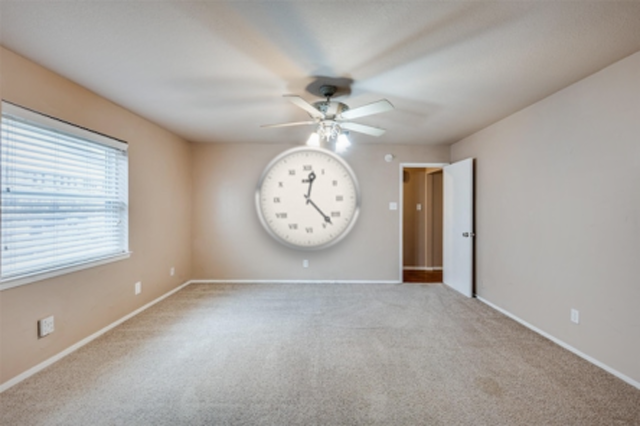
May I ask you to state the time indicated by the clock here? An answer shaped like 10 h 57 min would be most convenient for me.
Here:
12 h 23 min
